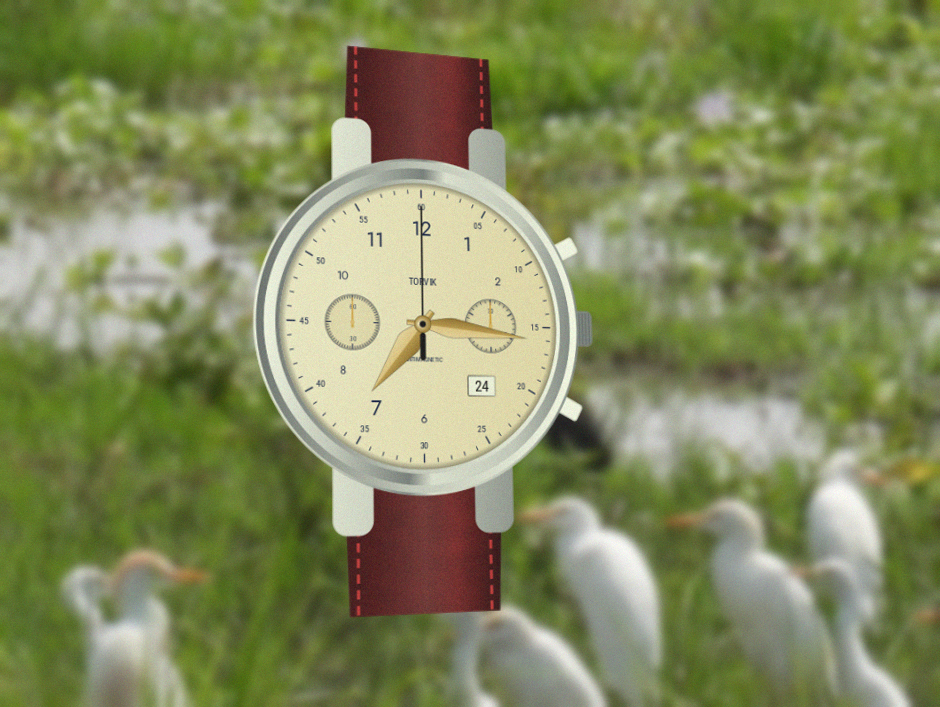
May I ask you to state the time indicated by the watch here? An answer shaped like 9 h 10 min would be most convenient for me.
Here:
7 h 16 min
